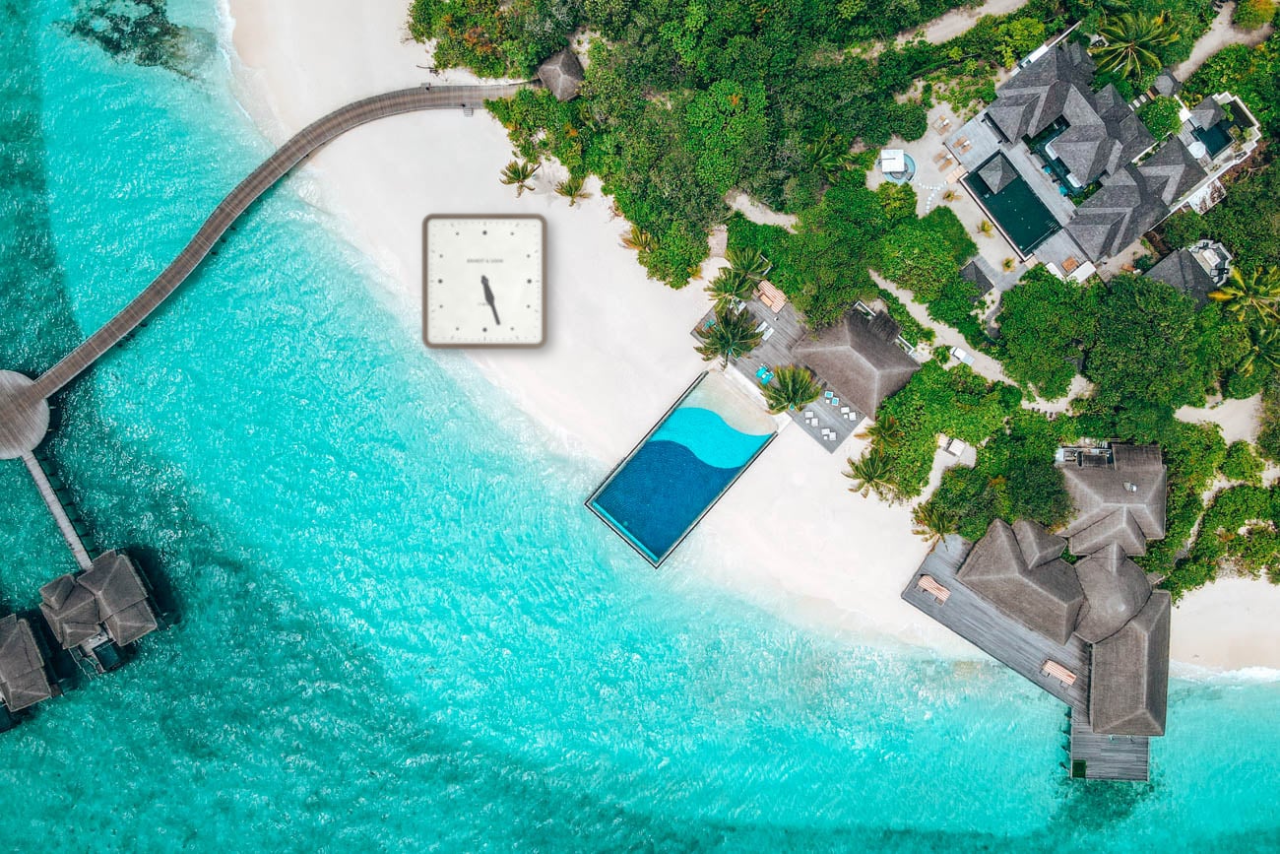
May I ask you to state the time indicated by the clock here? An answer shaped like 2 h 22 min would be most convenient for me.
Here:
5 h 27 min
